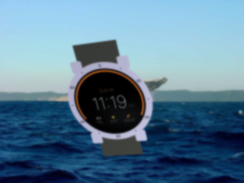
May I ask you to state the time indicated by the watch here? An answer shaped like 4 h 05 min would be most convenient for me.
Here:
11 h 19 min
